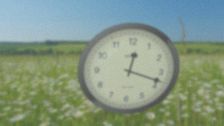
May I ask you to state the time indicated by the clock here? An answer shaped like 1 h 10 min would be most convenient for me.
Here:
12 h 18 min
